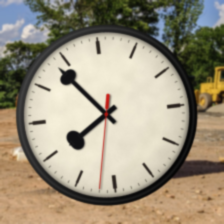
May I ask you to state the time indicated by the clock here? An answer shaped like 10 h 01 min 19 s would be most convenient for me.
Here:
7 h 53 min 32 s
